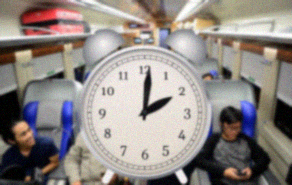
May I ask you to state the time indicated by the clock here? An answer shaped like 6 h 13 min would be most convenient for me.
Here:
2 h 01 min
